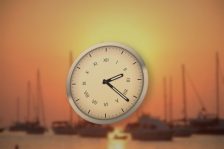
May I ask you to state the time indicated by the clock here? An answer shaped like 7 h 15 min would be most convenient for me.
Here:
2 h 22 min
